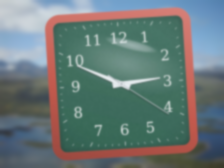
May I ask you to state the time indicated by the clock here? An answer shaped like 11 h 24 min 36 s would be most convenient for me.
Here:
2 h 49 min 21 s
